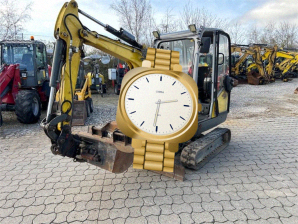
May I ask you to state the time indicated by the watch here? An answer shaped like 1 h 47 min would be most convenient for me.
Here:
2 h 31 min
